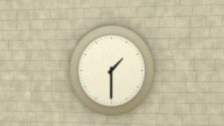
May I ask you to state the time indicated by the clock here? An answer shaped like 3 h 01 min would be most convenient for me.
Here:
1 h 30 min
